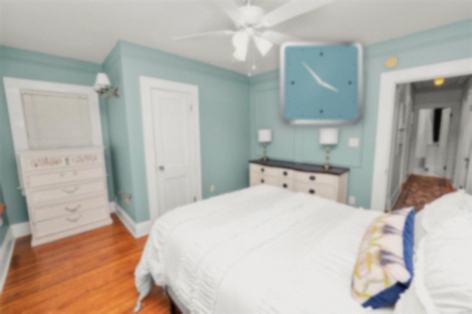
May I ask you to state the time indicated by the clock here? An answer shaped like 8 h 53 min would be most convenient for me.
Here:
3 h 53 min
